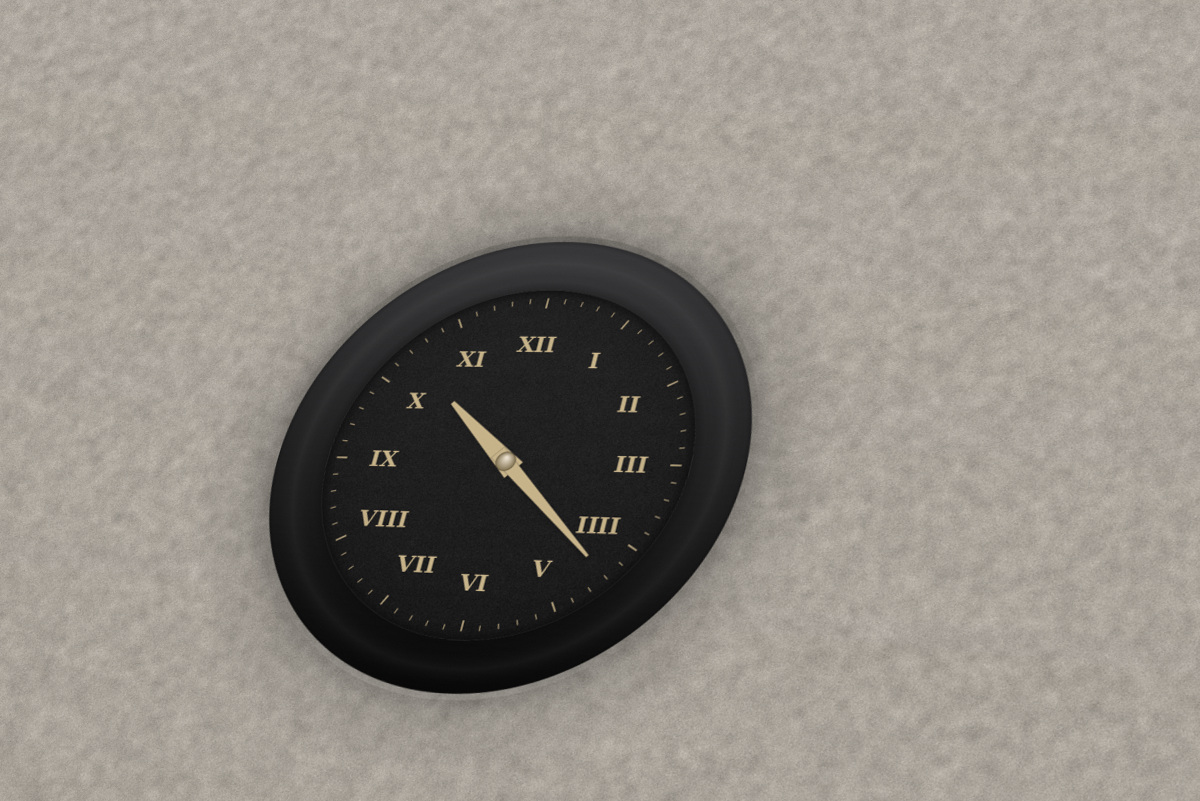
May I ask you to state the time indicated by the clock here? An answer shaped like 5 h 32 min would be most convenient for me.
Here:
10 h 22 min
